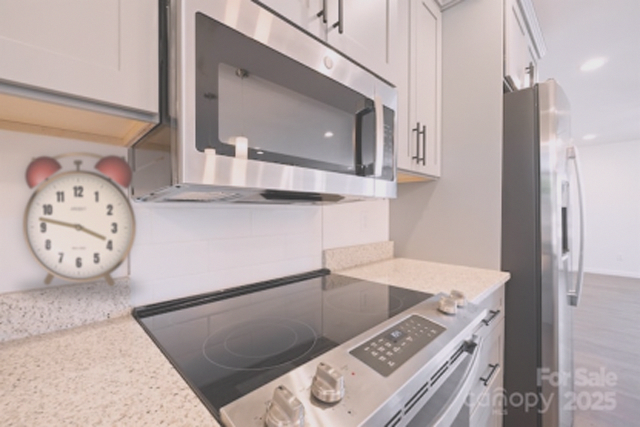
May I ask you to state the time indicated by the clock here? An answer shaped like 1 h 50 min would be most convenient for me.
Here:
3 h 47 min
